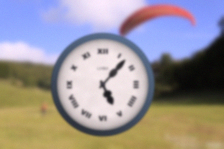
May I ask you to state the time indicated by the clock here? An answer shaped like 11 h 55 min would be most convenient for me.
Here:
5 h 07 min
